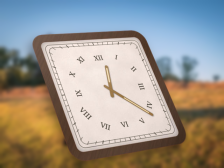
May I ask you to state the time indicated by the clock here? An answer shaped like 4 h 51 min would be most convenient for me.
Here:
12 h 22 min
